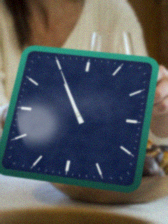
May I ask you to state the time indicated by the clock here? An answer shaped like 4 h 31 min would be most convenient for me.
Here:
10 h 55 min
